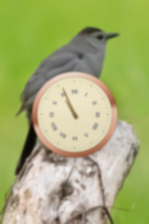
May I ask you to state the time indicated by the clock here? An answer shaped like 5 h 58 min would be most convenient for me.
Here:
10 h 56 min
